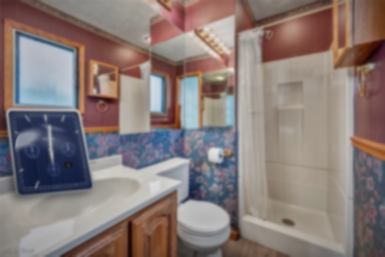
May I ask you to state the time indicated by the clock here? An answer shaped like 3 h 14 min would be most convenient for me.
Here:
6 h 01 min
